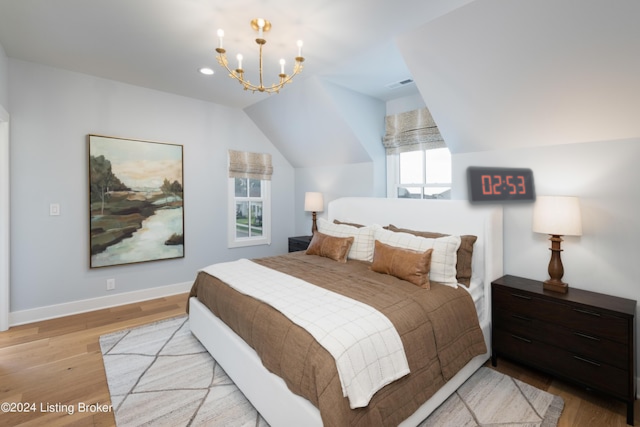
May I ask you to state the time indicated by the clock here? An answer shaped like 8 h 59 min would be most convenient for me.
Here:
2 h 53 min
